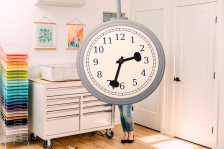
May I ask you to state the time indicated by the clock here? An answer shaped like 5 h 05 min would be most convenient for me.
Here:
2 h 33 min
